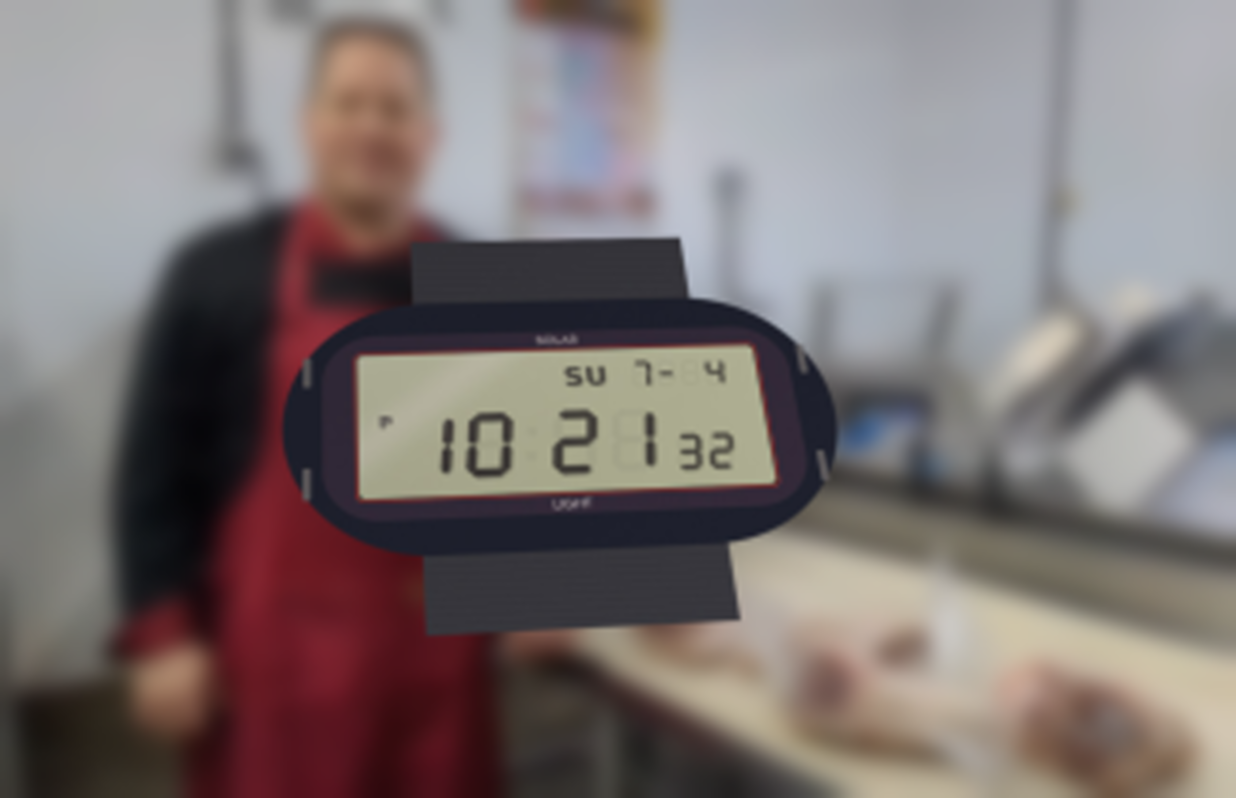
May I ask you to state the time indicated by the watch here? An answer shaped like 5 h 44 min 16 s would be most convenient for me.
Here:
10 h 21 min 32 s
